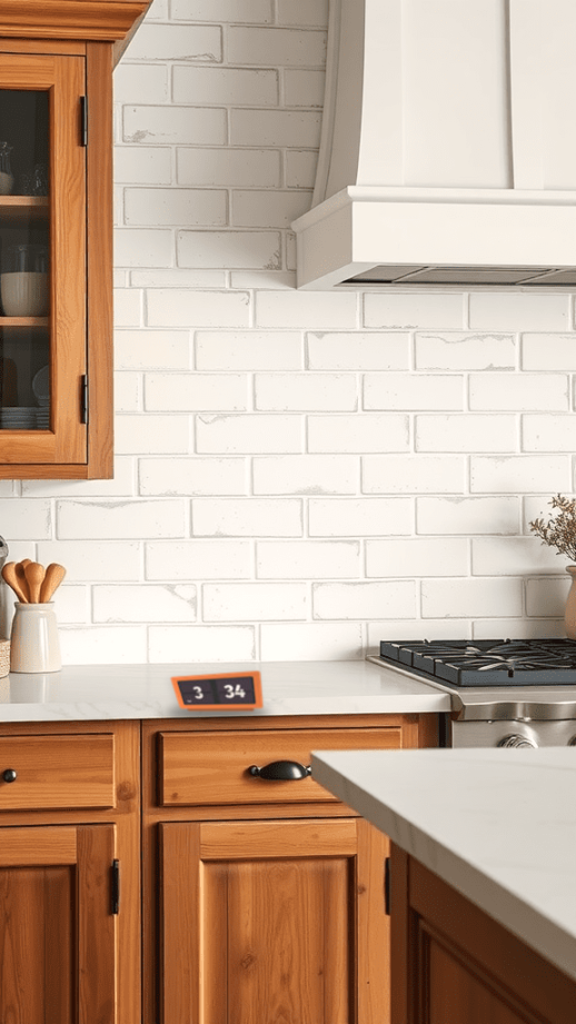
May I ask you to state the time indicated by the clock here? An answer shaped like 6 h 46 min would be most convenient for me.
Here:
3 h 34 min
